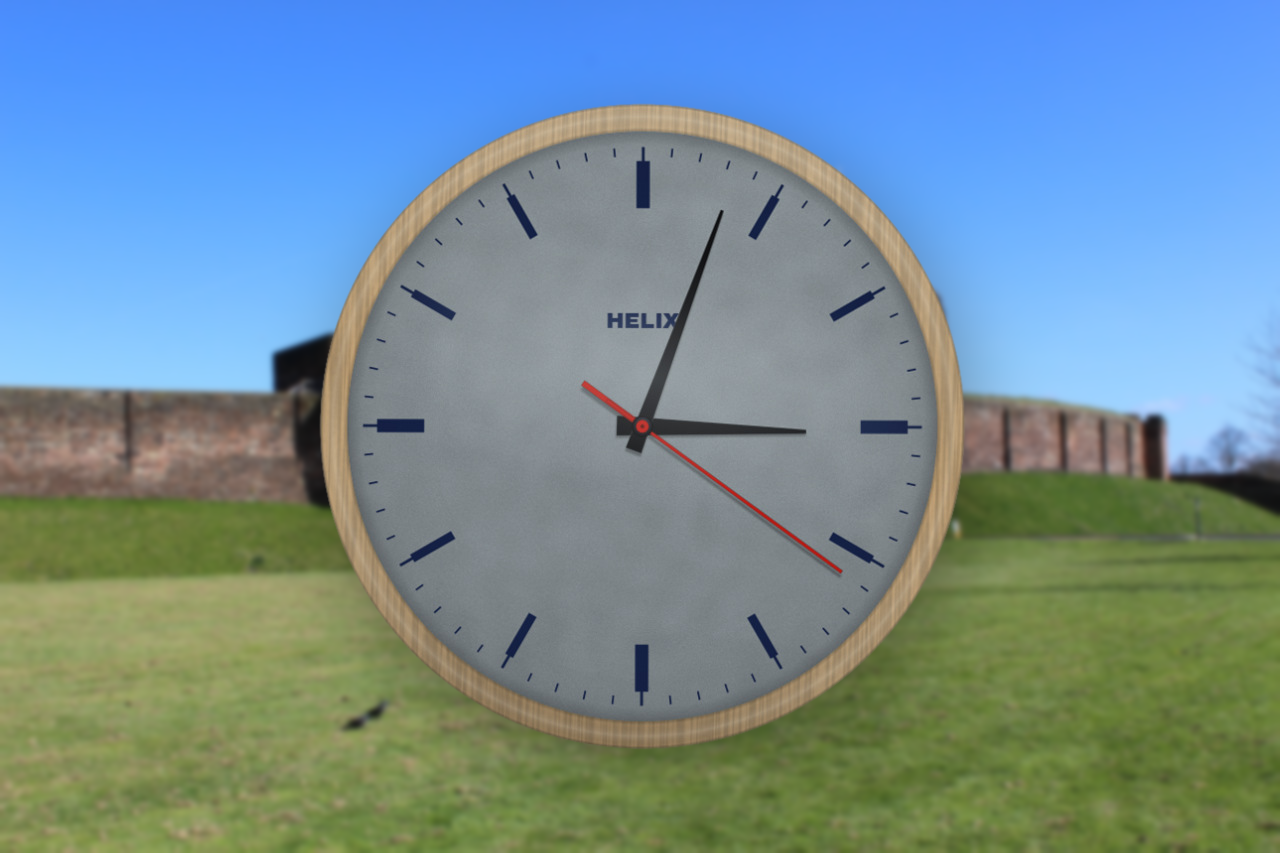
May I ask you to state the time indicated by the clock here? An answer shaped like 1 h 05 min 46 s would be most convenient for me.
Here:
3 h 03 min 21 s
